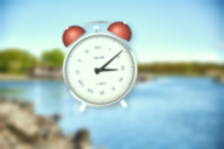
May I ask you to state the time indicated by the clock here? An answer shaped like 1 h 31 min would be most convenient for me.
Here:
3 h 09 min
